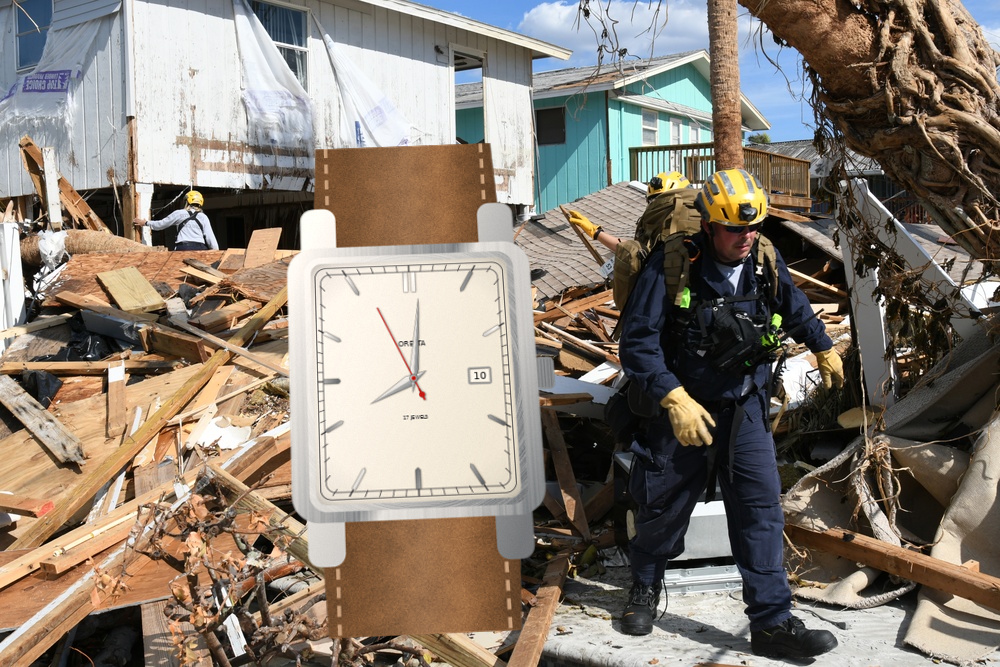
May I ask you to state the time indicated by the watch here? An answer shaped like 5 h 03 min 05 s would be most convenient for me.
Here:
8 h 00 min 56 s
